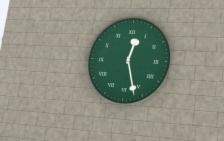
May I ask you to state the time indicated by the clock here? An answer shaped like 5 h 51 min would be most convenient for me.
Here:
12 h 27 min
